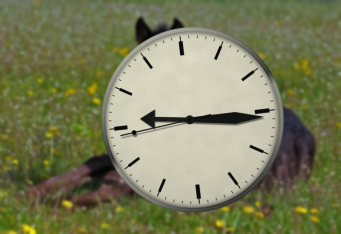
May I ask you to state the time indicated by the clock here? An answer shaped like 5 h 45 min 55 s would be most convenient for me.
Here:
9 h 15 min 44 s
